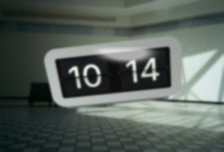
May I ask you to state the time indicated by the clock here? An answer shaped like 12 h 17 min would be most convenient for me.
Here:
10 h 14 min
